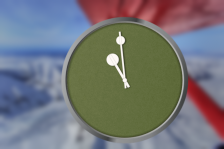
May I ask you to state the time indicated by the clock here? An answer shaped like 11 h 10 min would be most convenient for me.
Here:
10 h 59 min
